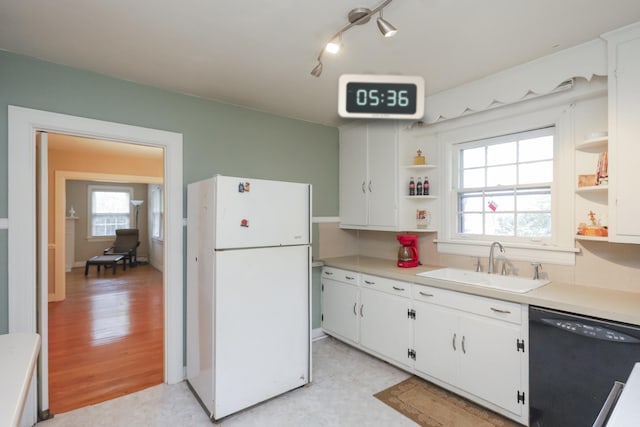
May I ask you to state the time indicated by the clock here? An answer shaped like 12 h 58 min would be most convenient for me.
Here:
5 h 36 min
